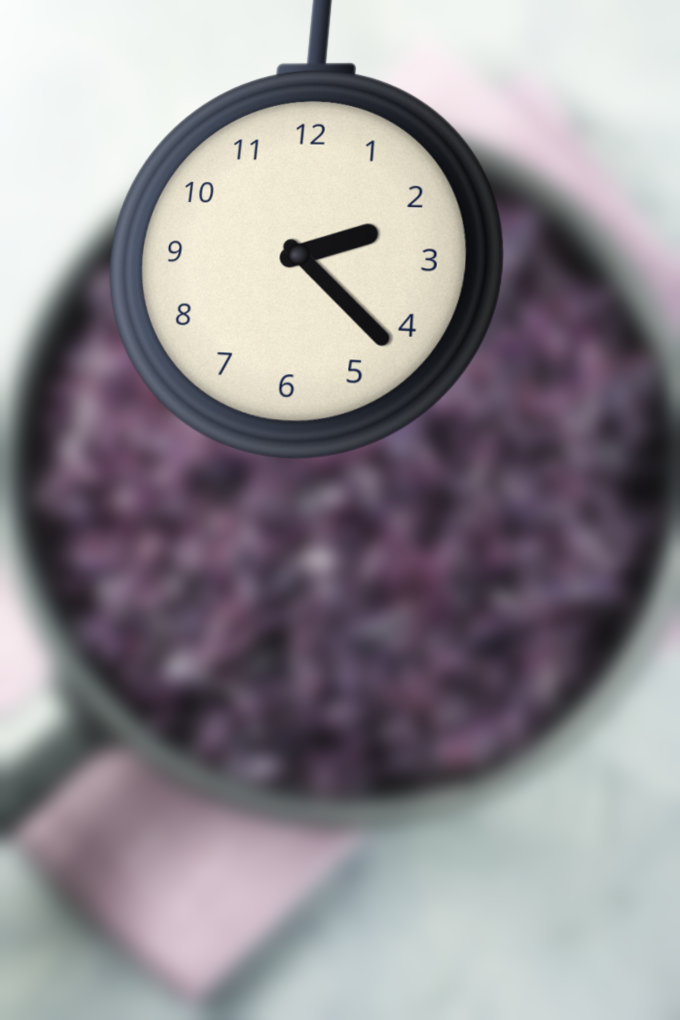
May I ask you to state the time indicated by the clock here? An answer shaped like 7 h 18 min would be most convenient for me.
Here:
2 h 22 min
